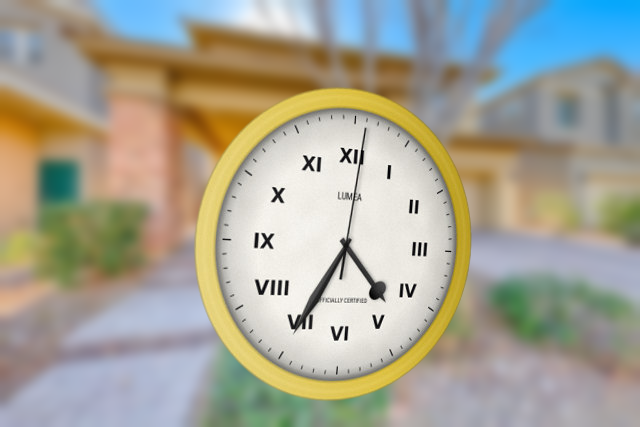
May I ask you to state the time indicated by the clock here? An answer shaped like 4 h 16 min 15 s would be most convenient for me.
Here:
4 h 35 min 01 s
